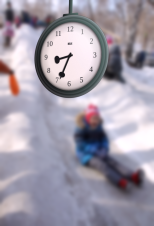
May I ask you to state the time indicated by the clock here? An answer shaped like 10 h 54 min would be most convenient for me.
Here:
8 h 34 min
